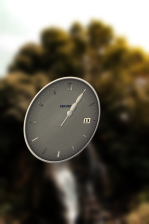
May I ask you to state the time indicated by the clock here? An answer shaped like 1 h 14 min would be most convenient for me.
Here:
1 h 05 min
